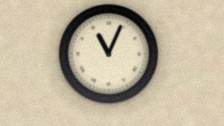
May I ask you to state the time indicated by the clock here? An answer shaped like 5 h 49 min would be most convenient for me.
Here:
11 h 04 min
